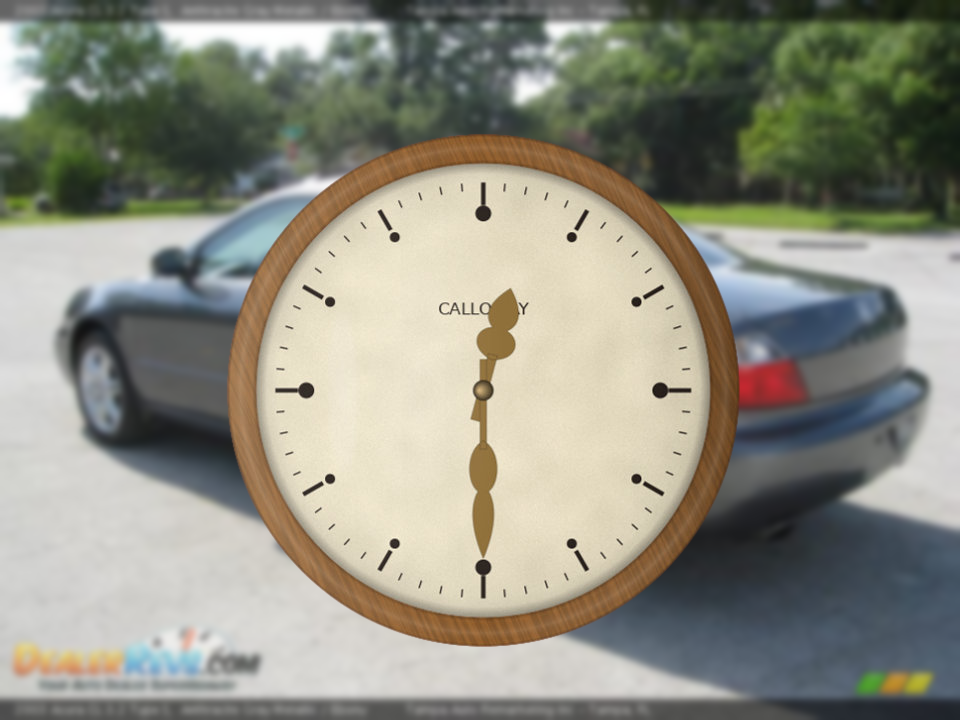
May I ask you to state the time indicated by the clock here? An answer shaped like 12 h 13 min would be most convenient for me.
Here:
12 h 30 min
